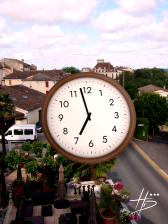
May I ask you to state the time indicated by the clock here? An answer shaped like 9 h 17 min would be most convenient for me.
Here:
6 h 58 min
